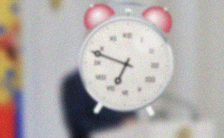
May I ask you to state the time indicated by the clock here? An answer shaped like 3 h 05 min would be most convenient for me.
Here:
6 h 48 min
